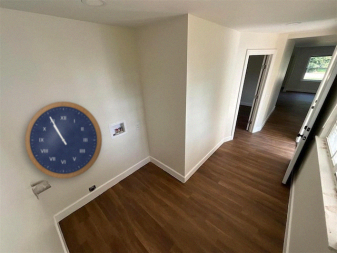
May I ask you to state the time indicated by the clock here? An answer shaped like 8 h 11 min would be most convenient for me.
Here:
10 h 55 min
